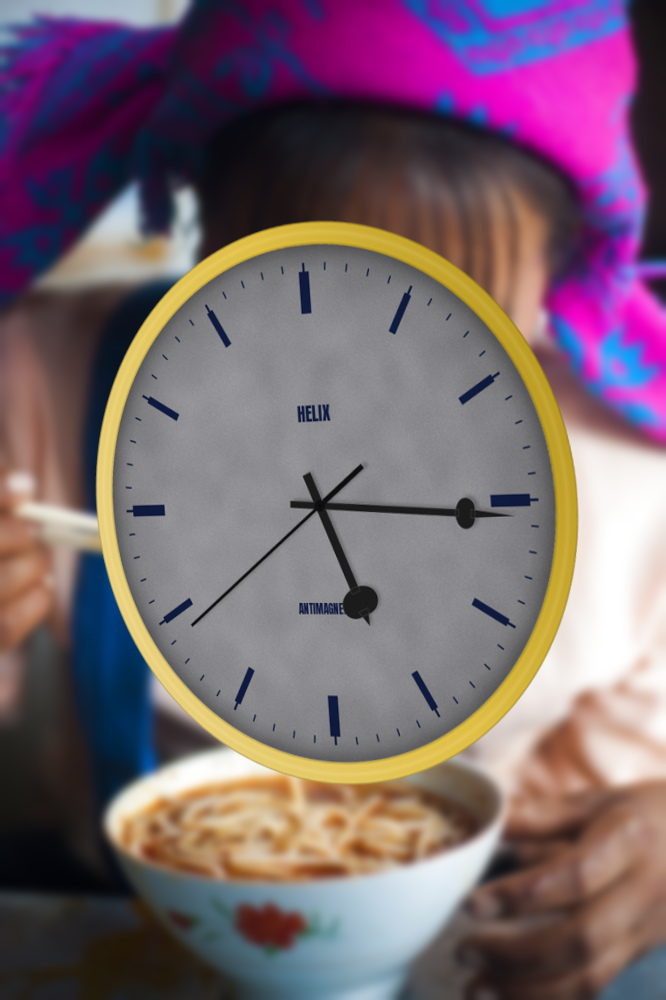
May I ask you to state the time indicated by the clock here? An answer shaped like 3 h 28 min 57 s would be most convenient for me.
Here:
5 h 15 min 39 s
